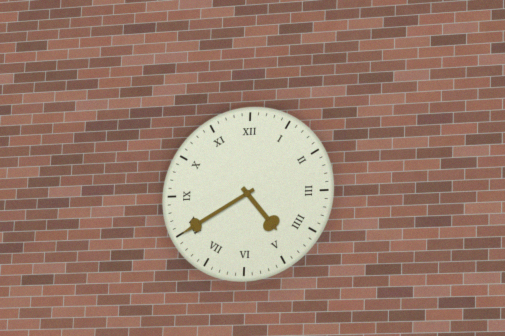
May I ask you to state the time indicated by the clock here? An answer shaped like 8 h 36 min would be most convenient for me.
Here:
4 h 40 min
